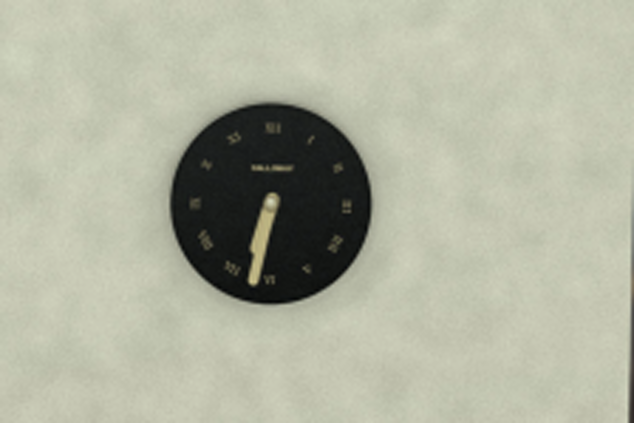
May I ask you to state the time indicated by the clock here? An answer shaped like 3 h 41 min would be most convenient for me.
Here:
6 h 32 min
